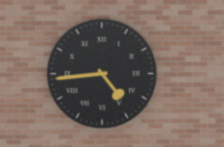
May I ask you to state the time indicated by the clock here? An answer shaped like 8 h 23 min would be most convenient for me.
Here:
4 h 44 min
